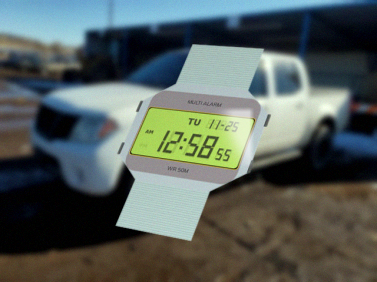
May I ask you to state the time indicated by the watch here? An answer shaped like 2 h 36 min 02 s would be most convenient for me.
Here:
12 h 58 min 55 s
